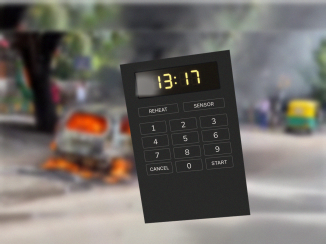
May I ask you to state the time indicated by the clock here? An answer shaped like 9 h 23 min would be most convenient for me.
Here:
13 h 17 min
